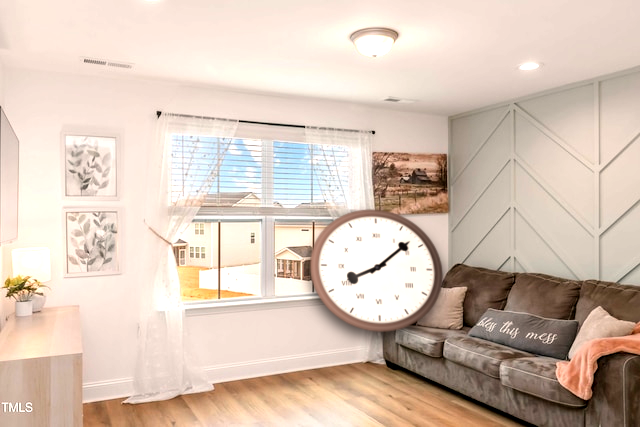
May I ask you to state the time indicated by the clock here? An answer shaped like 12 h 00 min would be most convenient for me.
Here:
8 h 08 min
